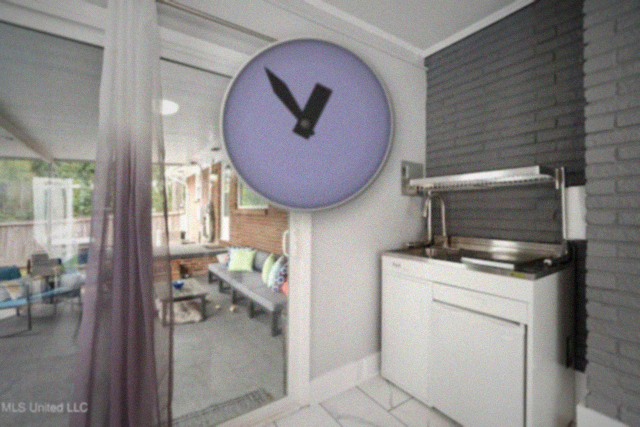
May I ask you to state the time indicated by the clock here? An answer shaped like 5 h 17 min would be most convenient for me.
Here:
12 h 54 min
